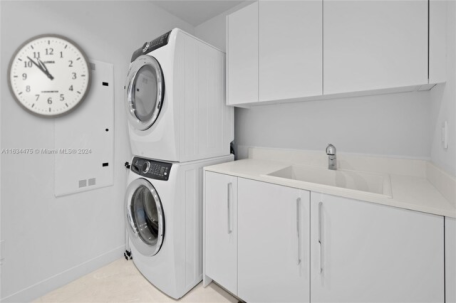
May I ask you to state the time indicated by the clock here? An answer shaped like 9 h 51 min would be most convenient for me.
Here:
10 h 52 min
